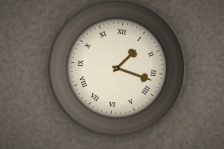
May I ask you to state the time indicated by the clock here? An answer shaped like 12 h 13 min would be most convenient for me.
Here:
1 h 17 min
